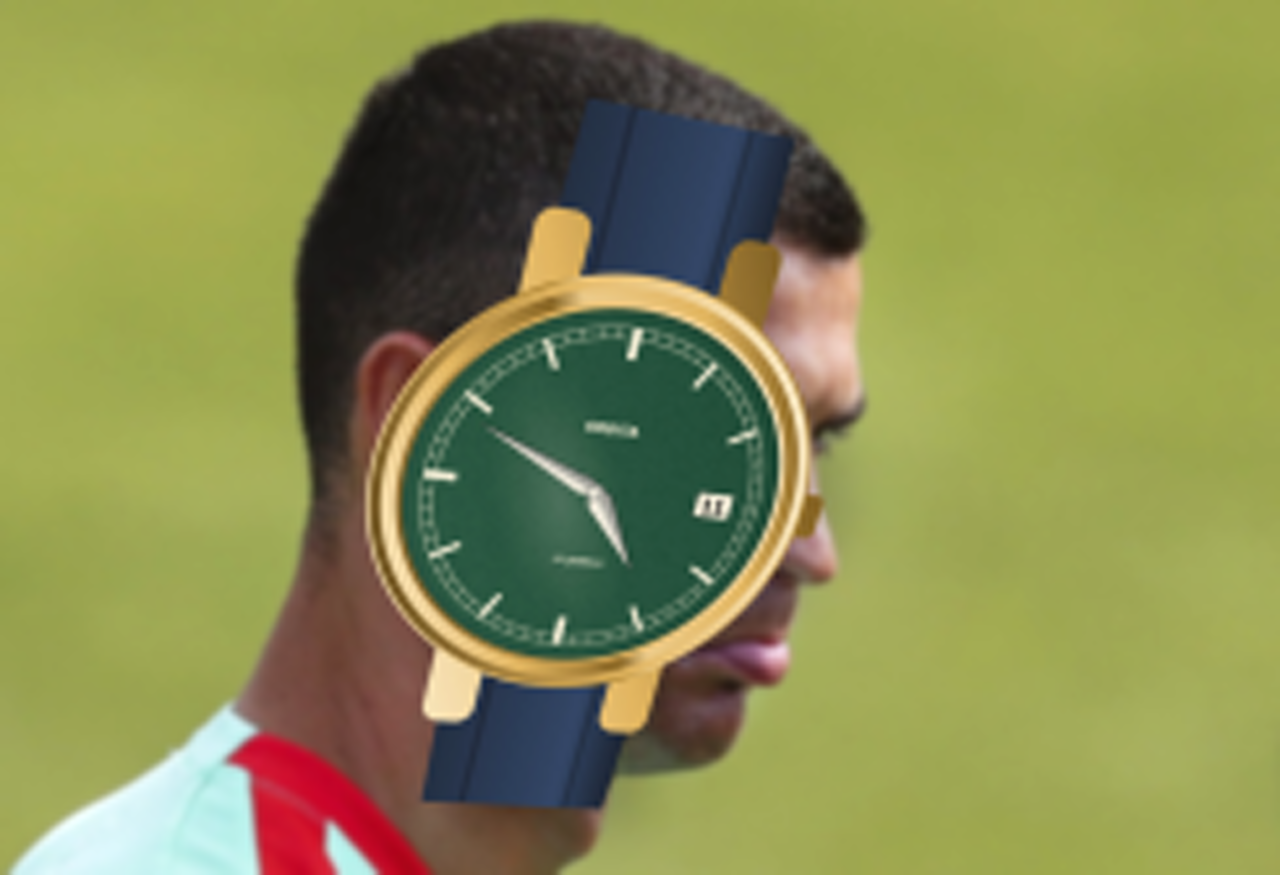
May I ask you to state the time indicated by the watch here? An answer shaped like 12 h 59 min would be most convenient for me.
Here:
4 h 49 min
